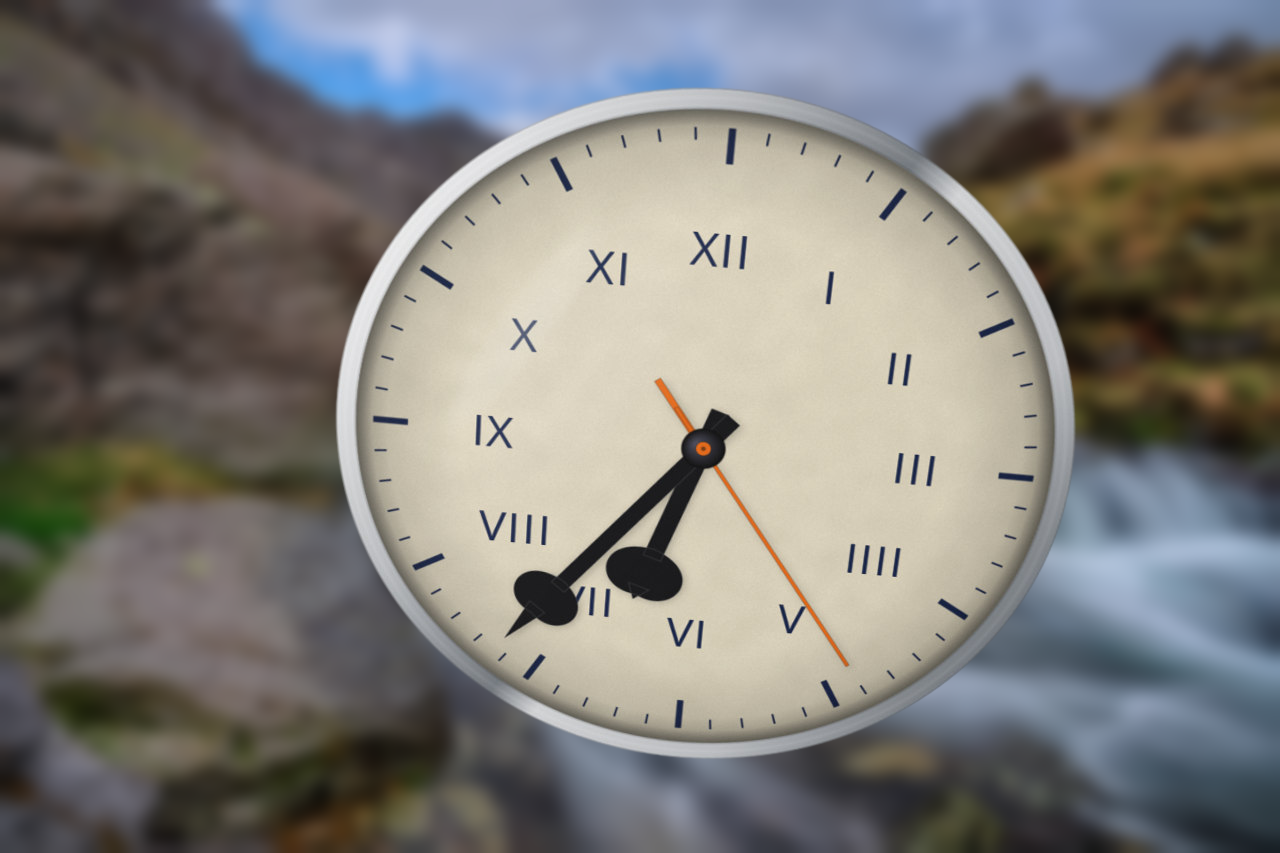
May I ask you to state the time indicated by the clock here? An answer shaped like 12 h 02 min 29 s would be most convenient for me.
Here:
6 h 36 min 24 s
